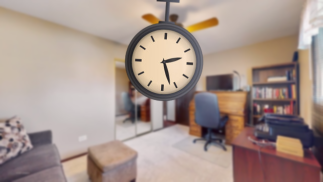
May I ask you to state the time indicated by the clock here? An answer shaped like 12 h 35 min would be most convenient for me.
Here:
2 h 27 min
